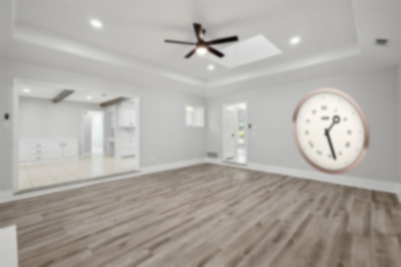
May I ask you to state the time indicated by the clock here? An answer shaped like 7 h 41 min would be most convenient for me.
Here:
1 h 28 min
